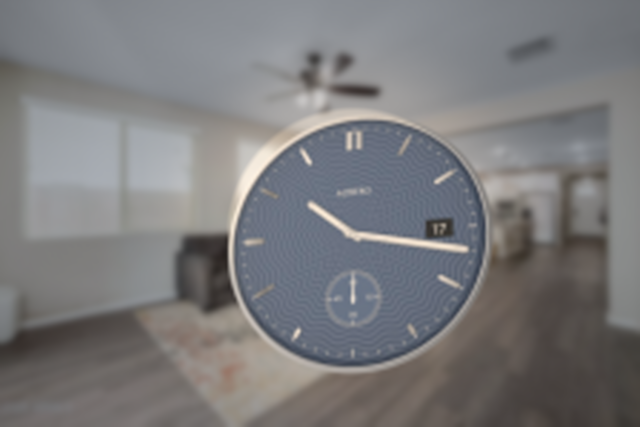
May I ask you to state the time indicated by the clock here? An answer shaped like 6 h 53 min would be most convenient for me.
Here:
10 h 17 min
